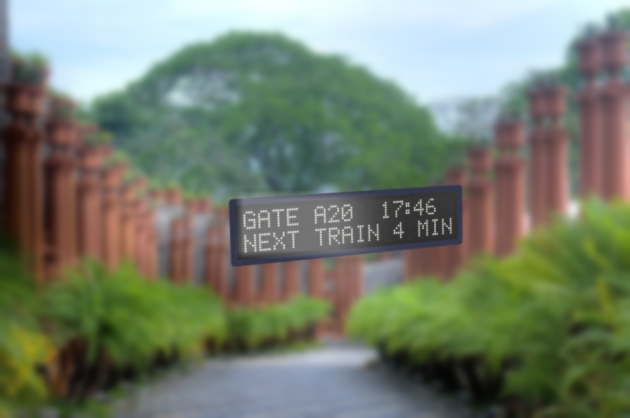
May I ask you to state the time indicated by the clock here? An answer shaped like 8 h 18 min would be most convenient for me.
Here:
17 h 46 min
